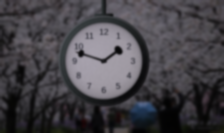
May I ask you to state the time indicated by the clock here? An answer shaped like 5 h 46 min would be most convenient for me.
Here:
1 h 48 min
